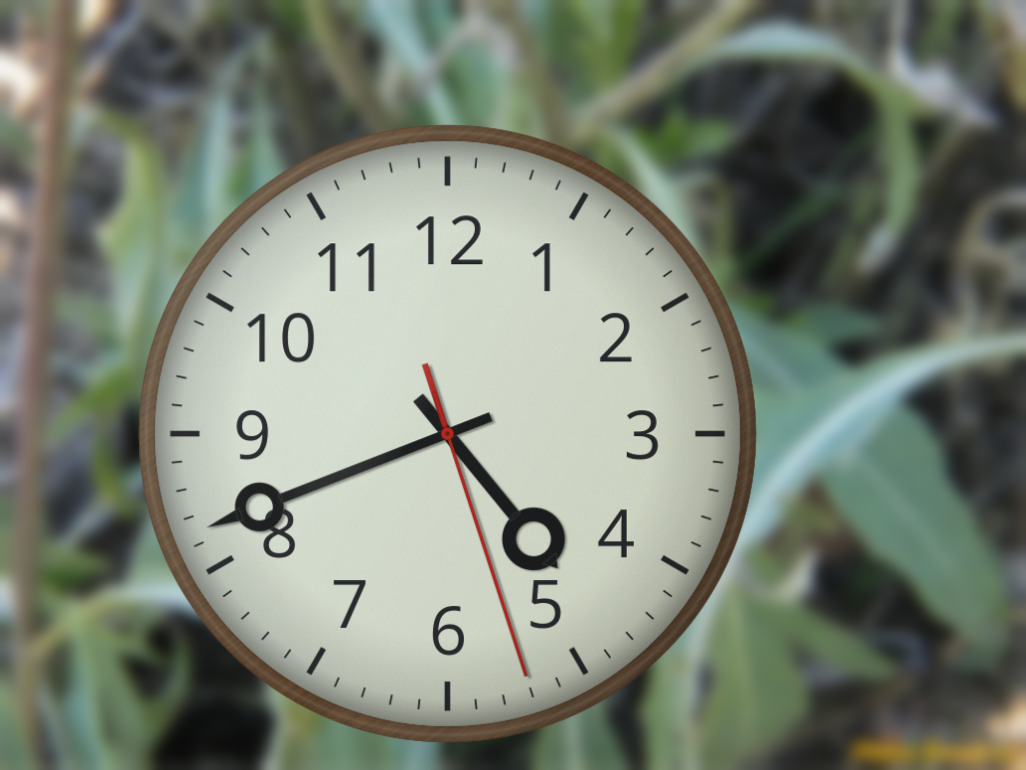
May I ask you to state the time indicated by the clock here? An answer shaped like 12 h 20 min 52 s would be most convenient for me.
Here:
4 h 41 min 27 s
